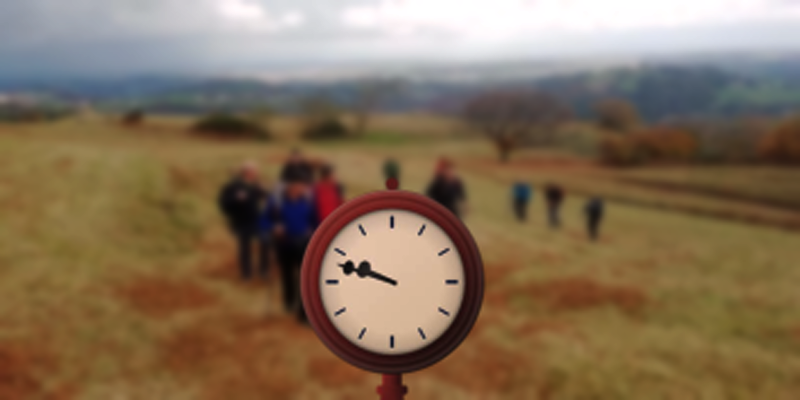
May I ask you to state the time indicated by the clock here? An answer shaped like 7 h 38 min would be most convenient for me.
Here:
9 h 48 min
